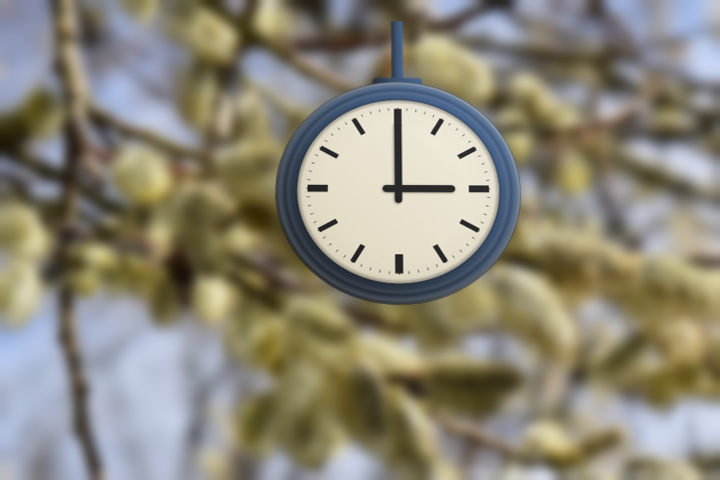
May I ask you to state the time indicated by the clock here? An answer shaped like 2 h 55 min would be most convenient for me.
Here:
3 h 00 min
